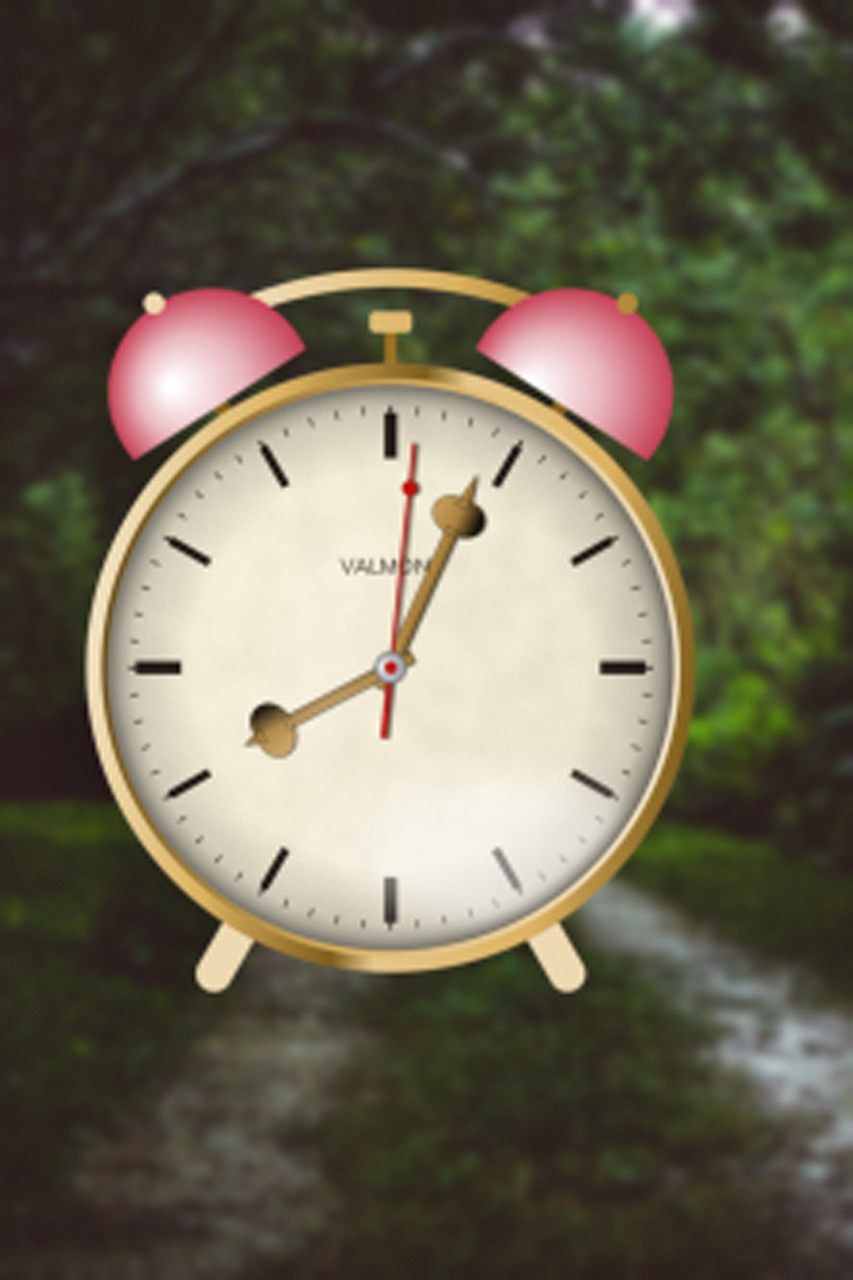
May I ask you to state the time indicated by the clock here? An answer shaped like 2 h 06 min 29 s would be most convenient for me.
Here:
8 h 04 min 01 s
